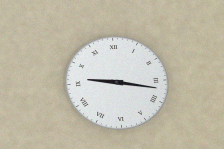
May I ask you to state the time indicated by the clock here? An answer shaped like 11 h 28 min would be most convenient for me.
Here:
9 h 17 min
